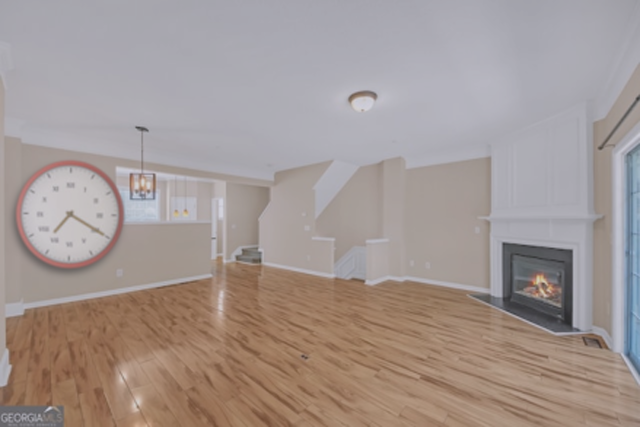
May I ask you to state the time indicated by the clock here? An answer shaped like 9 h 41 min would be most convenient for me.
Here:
7 h 20 min
